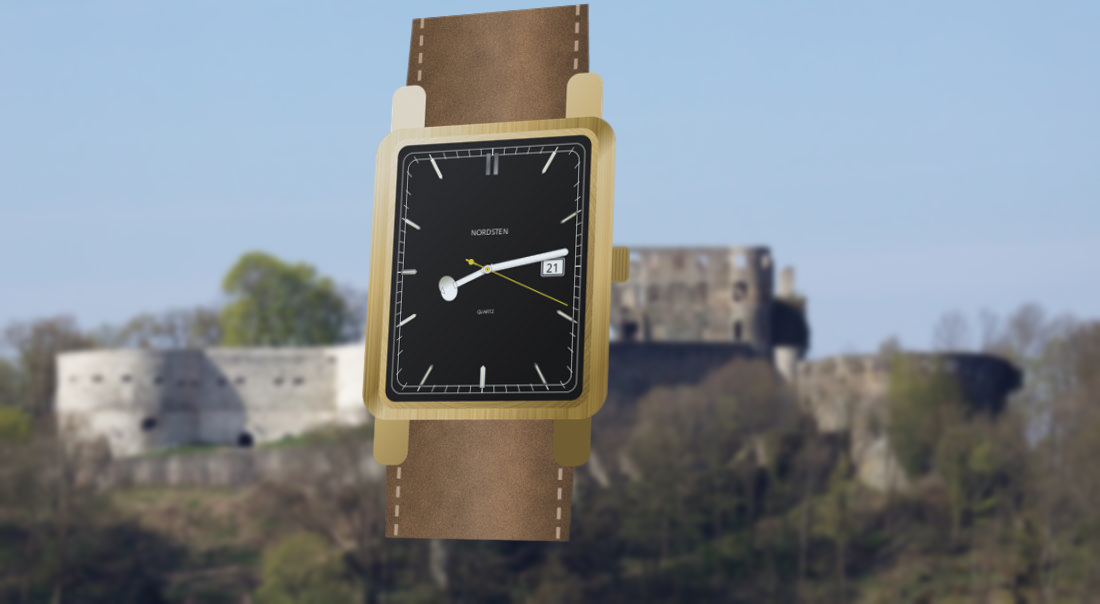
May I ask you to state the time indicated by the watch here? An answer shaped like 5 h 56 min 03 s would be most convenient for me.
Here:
8 h 13 min 19 s
